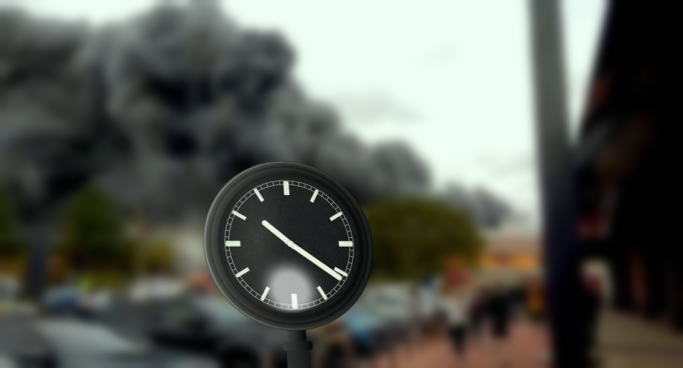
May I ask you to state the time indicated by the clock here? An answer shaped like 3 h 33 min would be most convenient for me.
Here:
10 h 21 min
